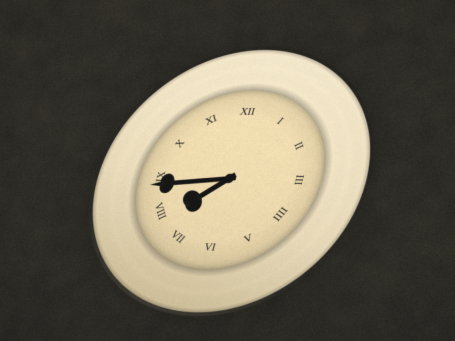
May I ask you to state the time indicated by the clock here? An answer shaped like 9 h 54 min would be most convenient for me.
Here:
7 h 44 min
